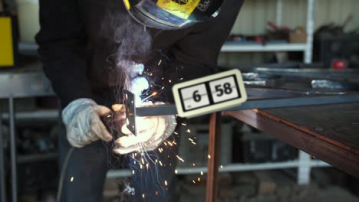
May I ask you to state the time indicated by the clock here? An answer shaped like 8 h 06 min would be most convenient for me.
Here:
6 h 58 min
